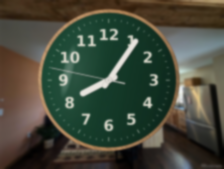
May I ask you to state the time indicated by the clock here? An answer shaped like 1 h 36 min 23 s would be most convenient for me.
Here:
8 h 05 min 47 s
